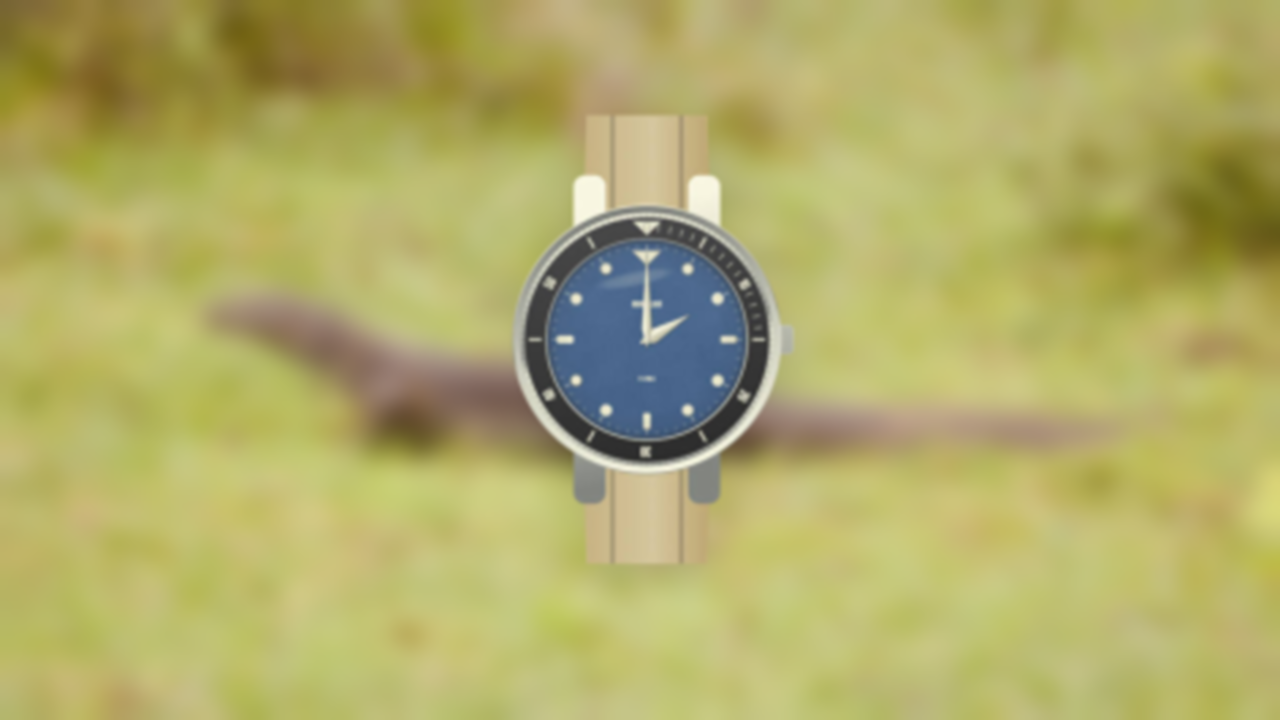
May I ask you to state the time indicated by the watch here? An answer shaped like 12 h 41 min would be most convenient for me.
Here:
2 h 00 min
